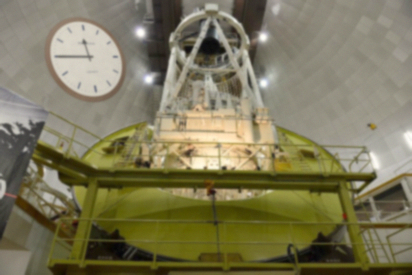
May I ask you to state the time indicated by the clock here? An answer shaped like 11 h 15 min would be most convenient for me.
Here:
11 h 45 min
